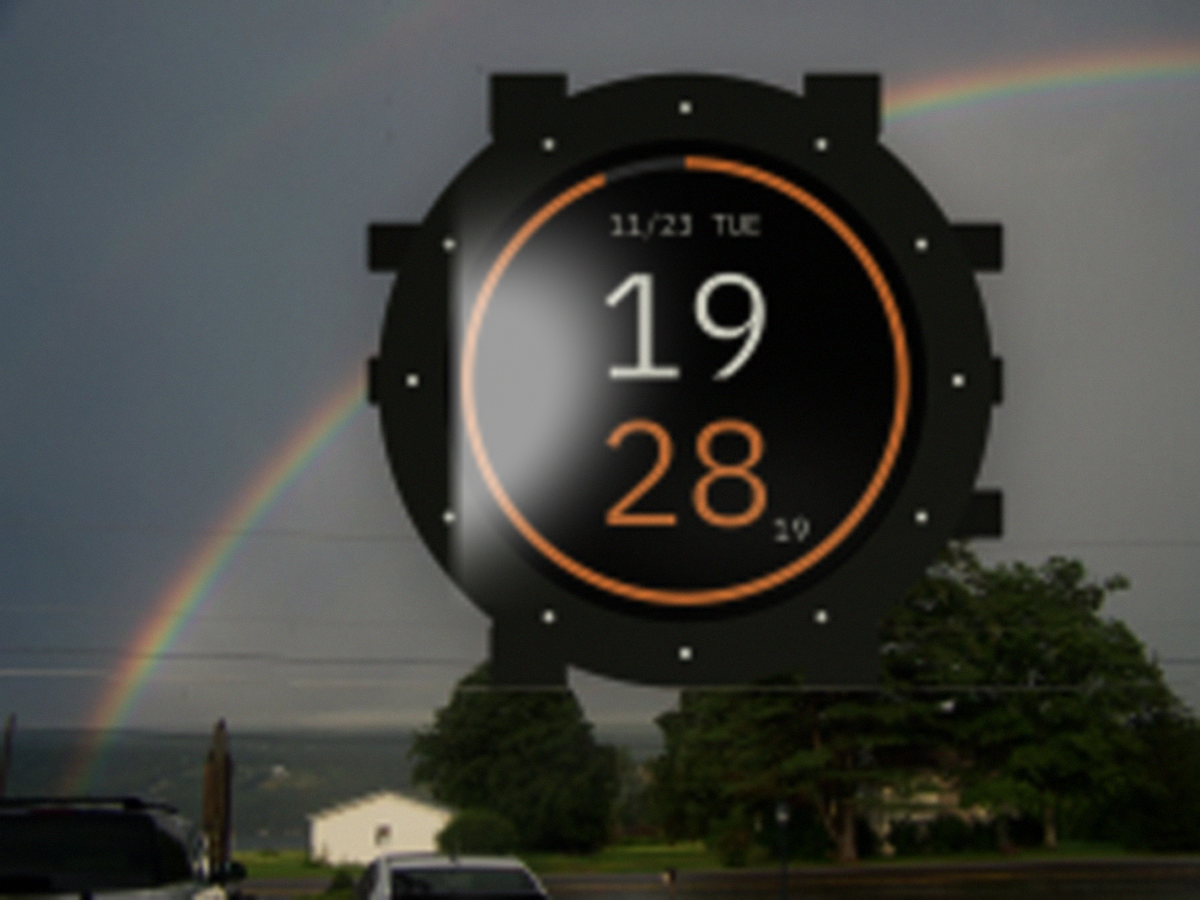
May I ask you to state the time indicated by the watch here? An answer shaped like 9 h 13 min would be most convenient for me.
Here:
19 h 28 min
